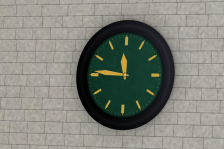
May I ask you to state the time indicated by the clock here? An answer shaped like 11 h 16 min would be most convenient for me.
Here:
11 h 46 min
